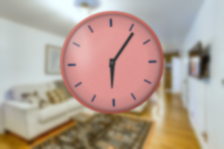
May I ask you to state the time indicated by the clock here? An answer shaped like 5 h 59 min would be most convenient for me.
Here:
6 h 06 min
